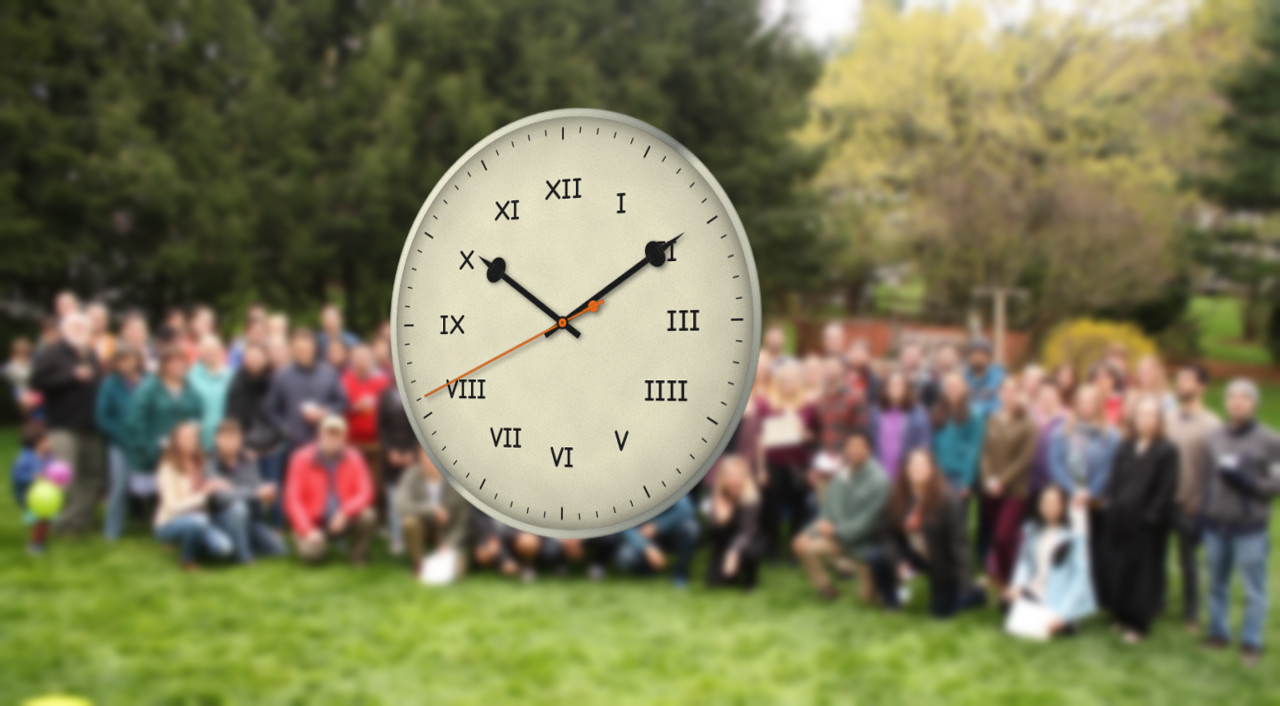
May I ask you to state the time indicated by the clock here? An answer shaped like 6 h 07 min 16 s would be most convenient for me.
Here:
10 h 09 min 41 s
